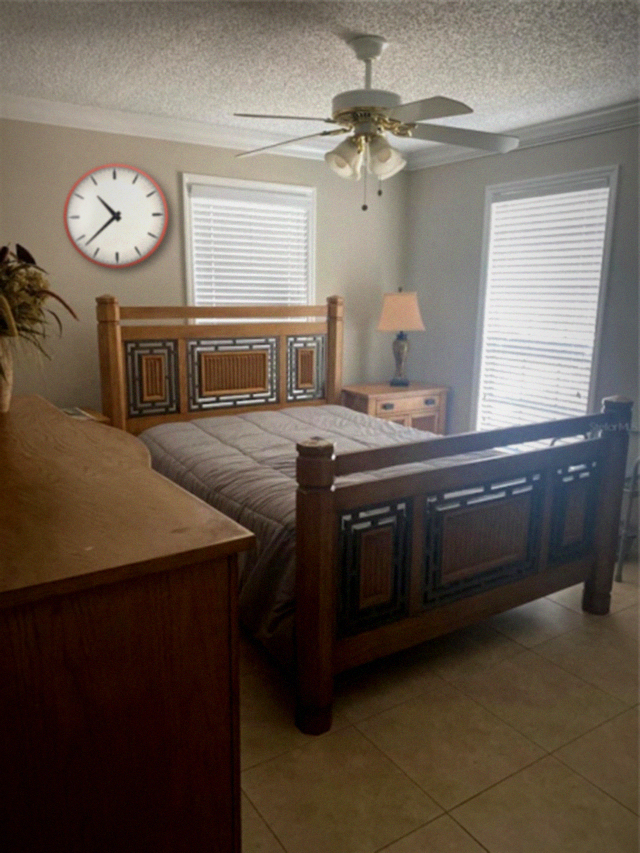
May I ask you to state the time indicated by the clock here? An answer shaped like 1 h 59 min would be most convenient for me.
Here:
10 h 38 min
